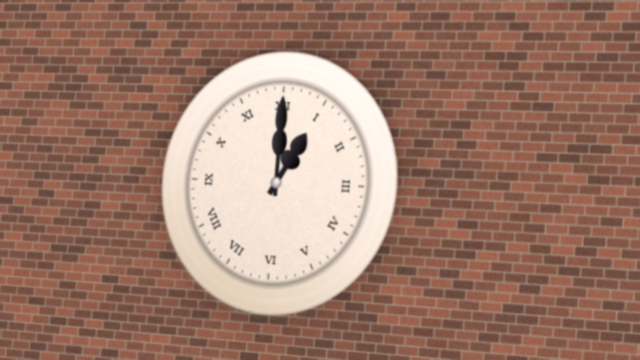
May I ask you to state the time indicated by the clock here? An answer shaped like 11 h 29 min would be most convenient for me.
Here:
1 h 00 min
